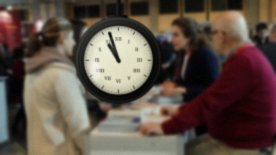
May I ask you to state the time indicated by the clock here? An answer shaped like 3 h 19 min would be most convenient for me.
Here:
10 h 57 min
